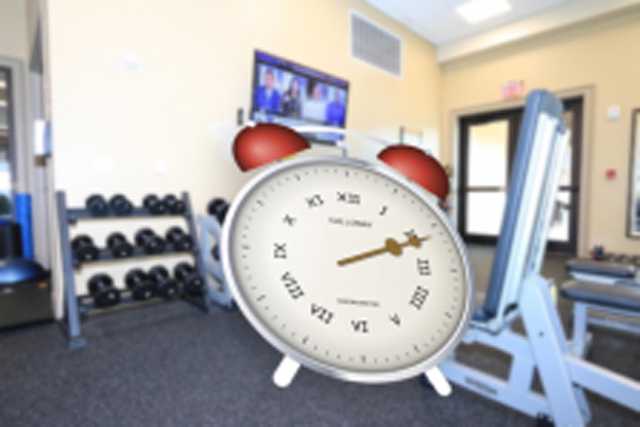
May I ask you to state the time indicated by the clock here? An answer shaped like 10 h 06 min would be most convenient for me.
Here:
2 h 11 min
